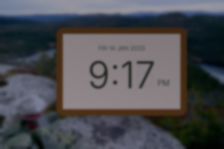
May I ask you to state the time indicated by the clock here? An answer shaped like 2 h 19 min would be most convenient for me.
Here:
9 h 17 min
